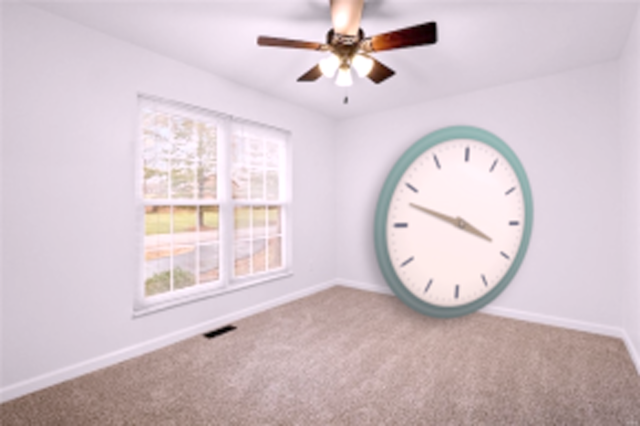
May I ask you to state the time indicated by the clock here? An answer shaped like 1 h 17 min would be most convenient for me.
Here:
3 h 48 min
